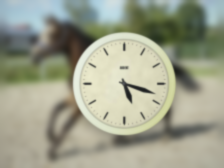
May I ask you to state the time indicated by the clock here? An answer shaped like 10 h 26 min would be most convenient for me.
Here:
5 h 18 min
